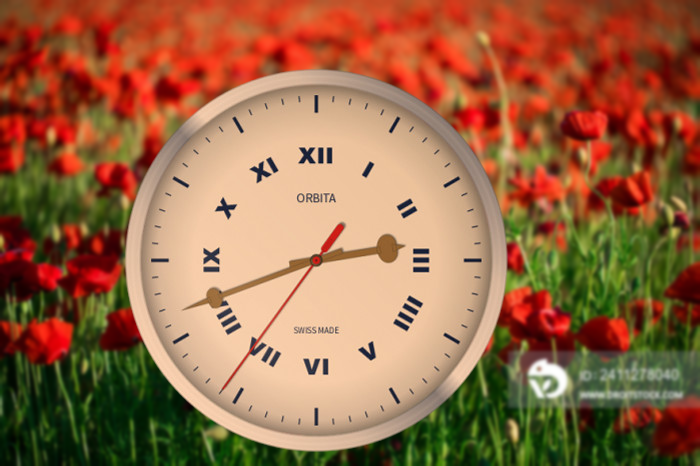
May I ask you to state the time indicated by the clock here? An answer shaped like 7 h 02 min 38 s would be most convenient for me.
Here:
2 h 41 min 36 s
